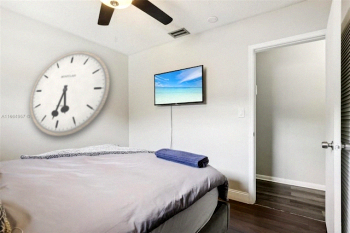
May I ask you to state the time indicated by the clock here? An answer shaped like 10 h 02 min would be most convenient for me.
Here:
5 h 32 min
